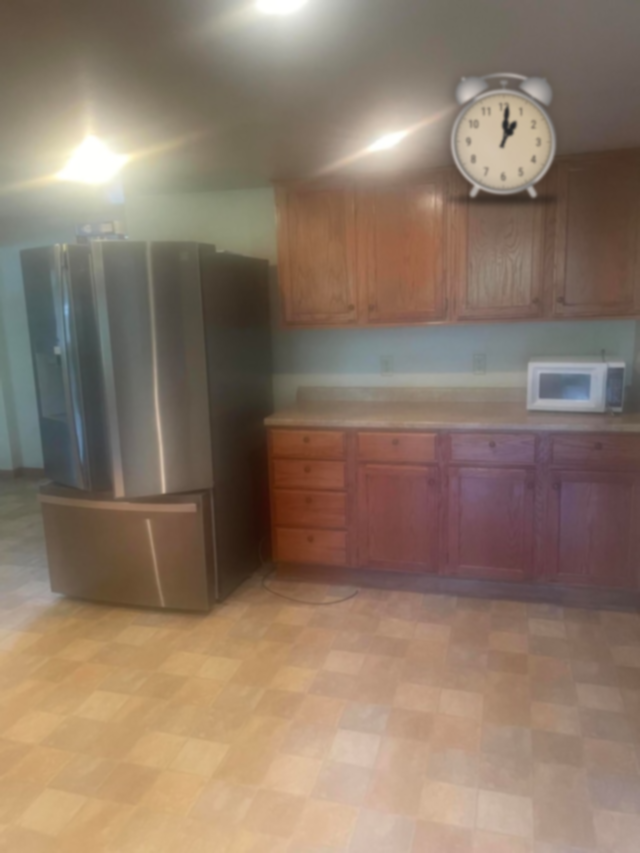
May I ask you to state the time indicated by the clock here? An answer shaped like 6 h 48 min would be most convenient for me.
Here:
1 h 01 min
